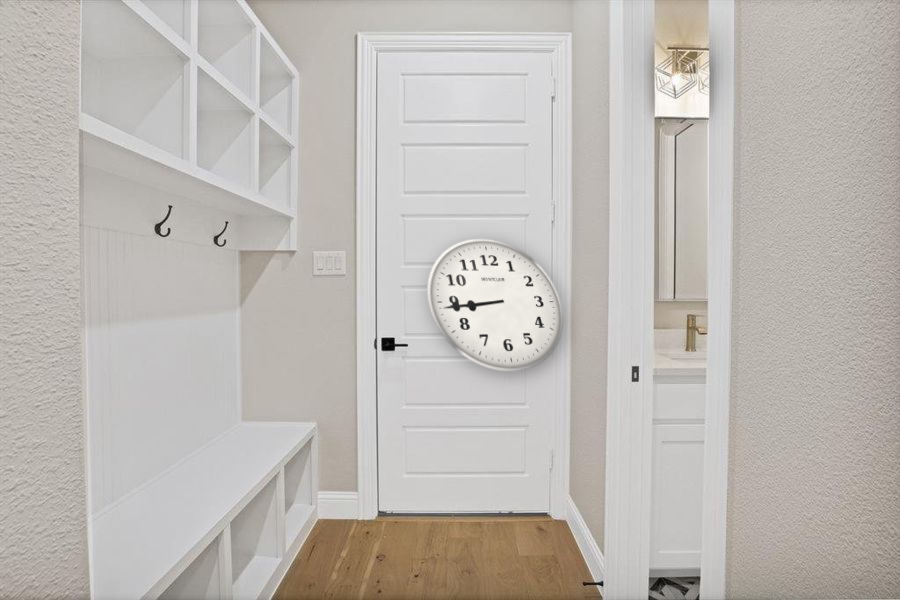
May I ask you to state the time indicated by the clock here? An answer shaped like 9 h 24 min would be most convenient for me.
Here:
8 h 44 min
